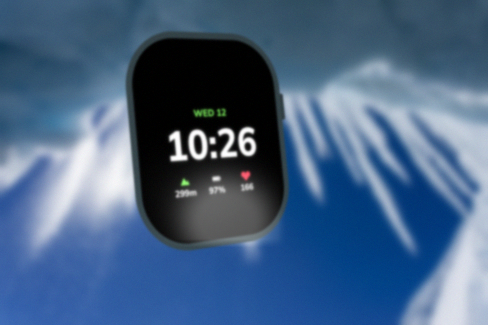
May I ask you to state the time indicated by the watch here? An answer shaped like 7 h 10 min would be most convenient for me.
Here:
10 h 26 min
